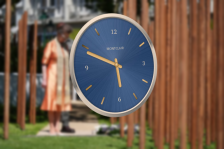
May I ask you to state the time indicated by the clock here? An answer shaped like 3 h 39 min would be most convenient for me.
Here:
5 h 49 min
